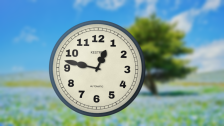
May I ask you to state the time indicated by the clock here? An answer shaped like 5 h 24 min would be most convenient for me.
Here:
12 h 47 min
